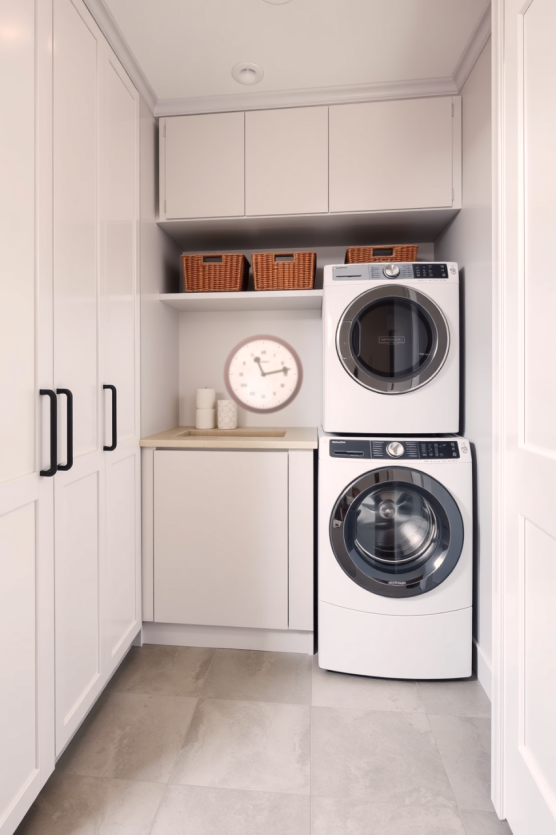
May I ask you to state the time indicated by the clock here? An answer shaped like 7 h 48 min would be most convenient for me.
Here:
11 h 13 min
